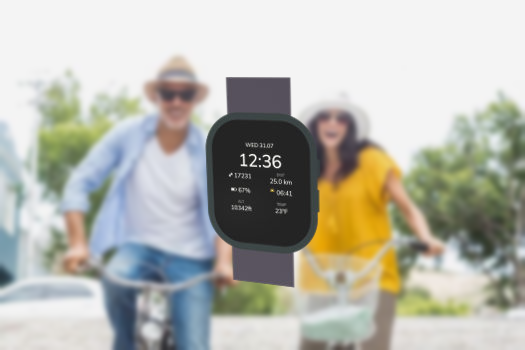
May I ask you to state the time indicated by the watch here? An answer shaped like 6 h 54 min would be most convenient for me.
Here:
12 h 36 min
